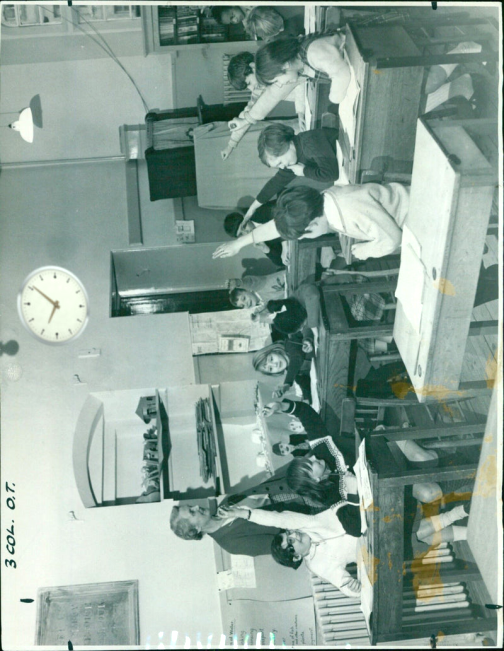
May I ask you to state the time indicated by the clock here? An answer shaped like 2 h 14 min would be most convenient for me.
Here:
6 h 51 min
